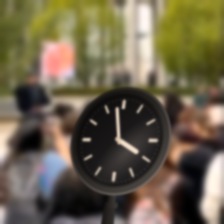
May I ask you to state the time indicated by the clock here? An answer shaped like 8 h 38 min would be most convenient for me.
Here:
3 h 58 min
